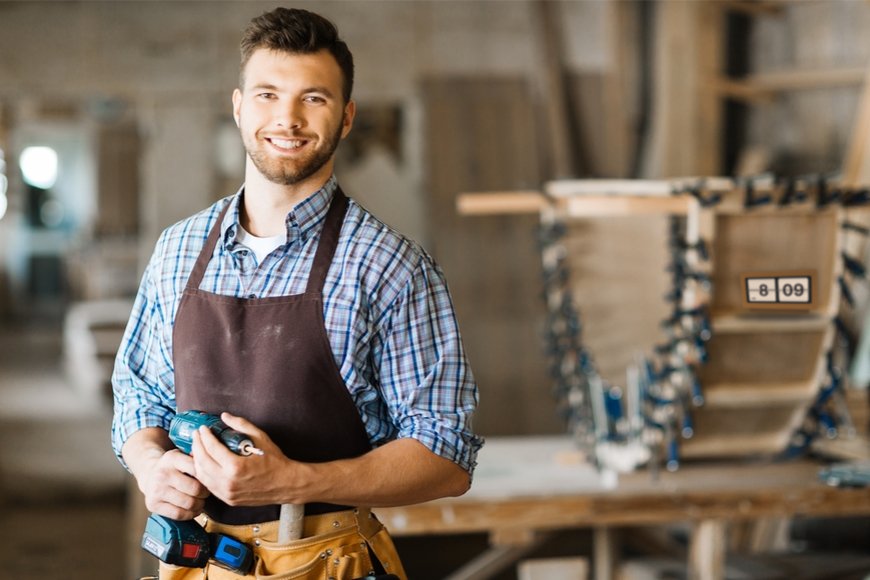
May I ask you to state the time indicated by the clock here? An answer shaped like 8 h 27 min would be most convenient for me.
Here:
8 h 09 min
